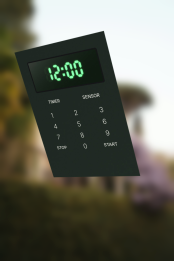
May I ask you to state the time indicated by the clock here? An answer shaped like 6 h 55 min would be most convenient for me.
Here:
12 h 00 min
